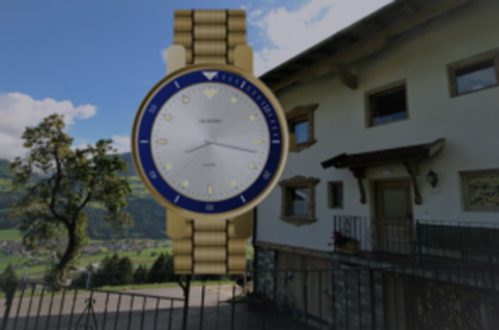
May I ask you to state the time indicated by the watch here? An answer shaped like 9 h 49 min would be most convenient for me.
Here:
8 h 17 min
